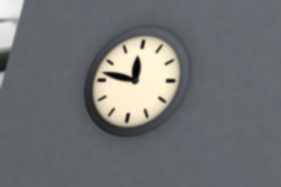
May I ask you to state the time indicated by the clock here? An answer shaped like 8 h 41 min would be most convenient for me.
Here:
11 h 47 min
